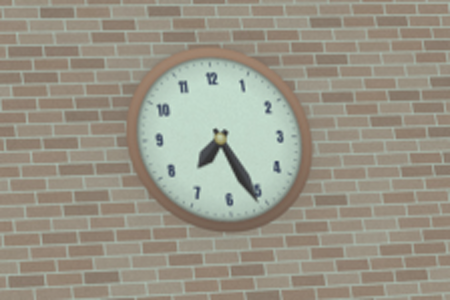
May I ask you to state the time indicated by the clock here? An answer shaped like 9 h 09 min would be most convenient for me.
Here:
7 h 26 min
